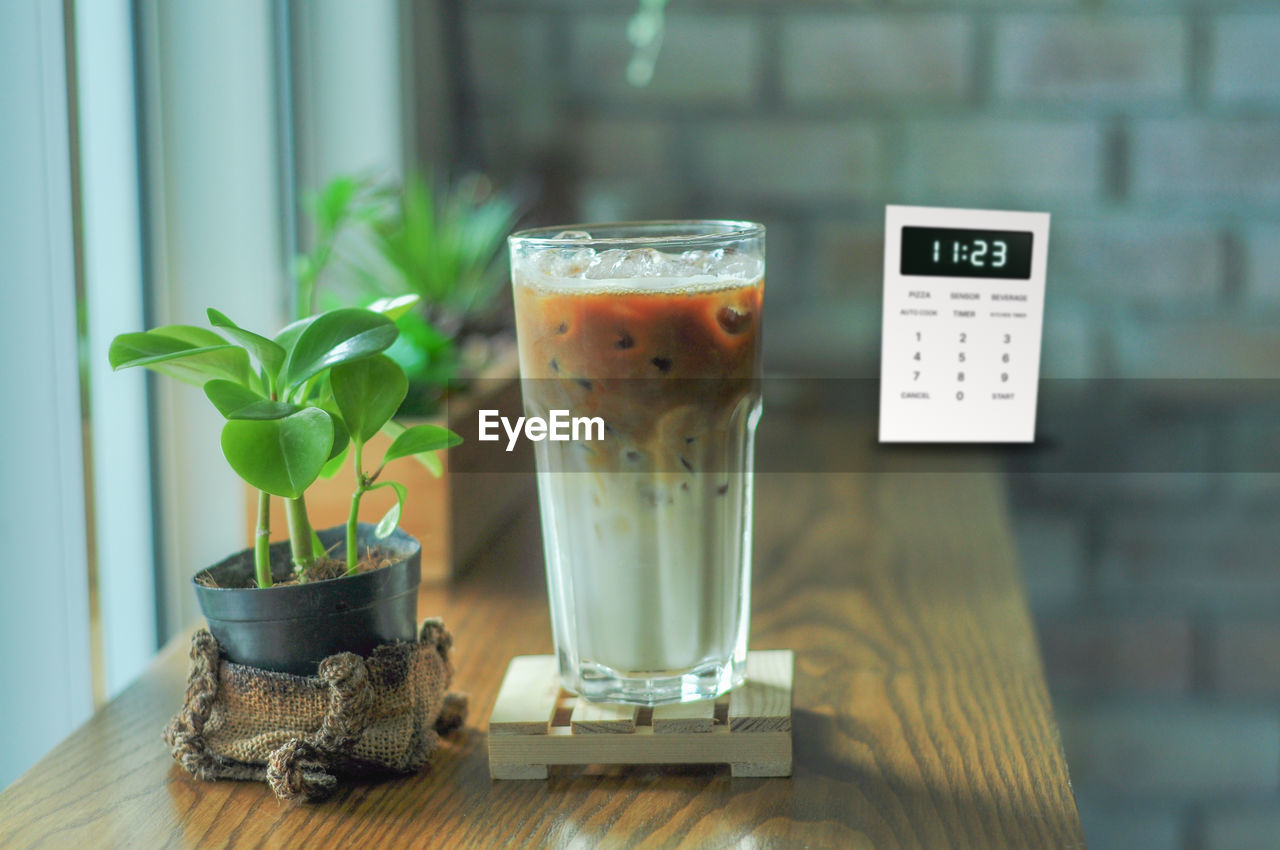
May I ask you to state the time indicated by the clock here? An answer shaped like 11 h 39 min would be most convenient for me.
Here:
11 h 23 min
